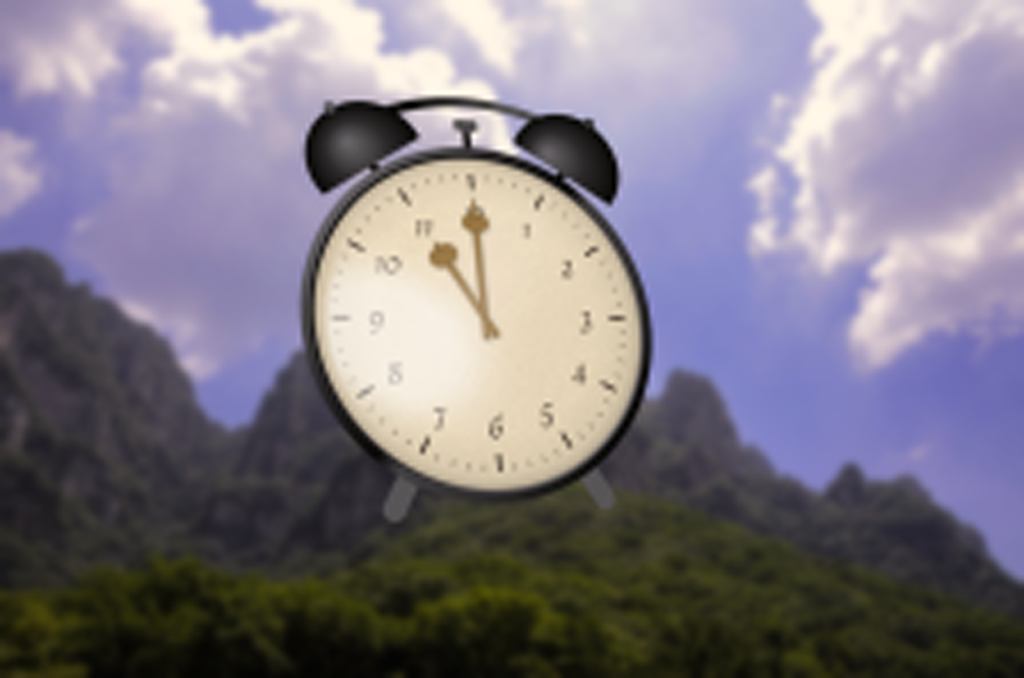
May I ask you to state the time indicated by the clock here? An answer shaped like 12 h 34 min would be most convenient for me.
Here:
11 h 00 min
